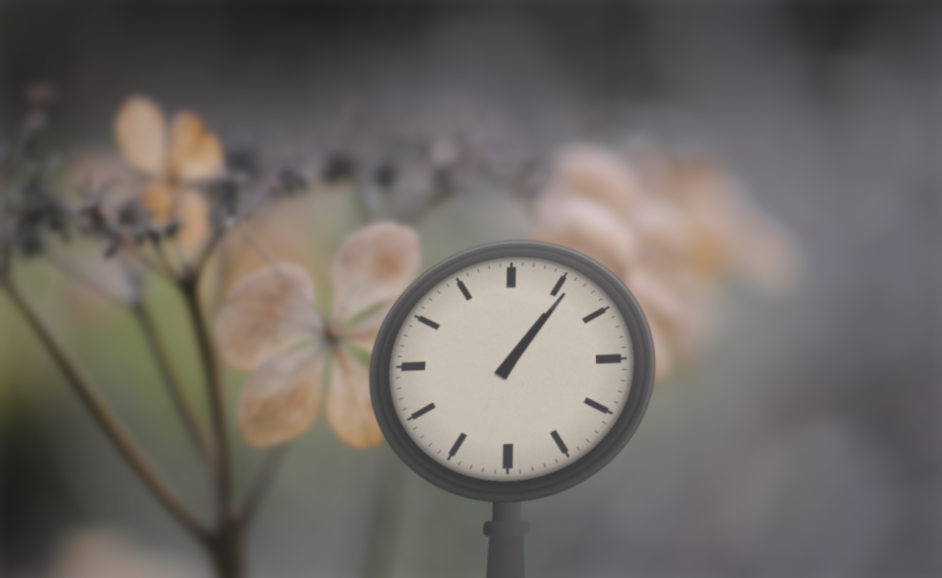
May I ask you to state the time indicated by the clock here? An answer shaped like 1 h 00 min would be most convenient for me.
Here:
1 h 06 min
